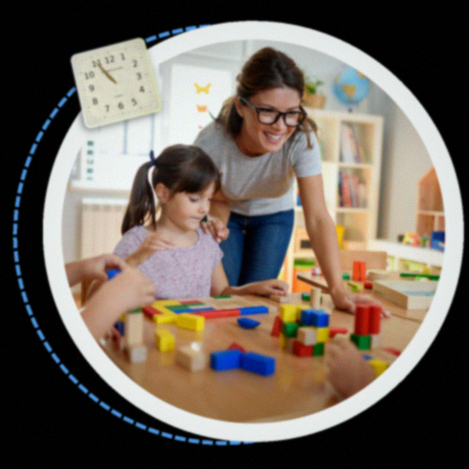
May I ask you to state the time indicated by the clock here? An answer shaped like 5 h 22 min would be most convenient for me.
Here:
10 h 55 min
